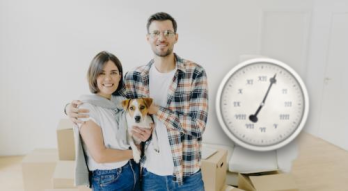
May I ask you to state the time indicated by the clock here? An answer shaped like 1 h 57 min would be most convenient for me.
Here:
7 h 04 min
